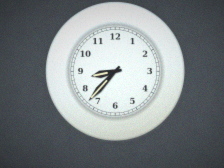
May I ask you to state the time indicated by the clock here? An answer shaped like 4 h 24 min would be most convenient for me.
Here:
8 h 37 min
